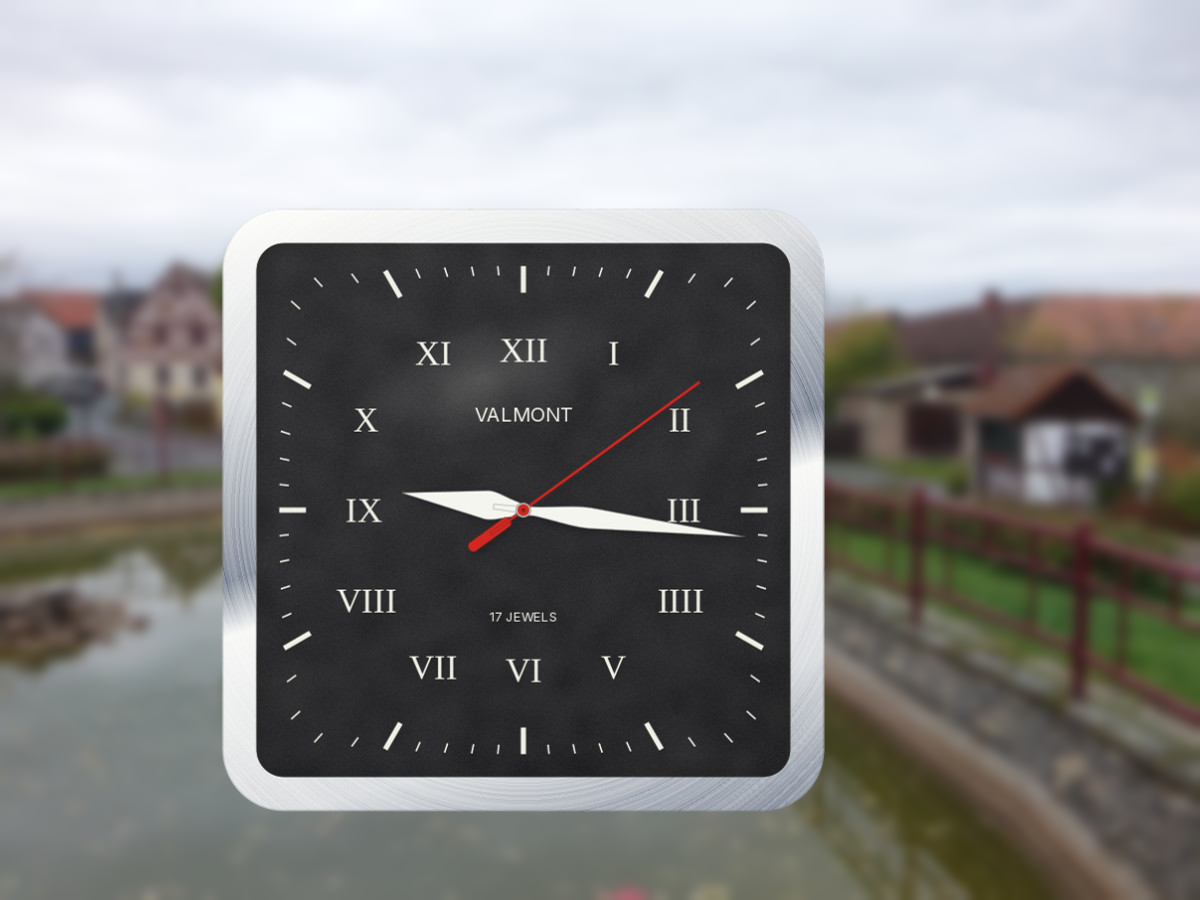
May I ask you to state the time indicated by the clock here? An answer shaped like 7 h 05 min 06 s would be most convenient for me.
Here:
9 h 16 min 09 s
